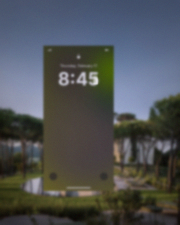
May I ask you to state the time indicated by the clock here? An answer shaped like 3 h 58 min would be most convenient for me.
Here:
8 h 45 min
